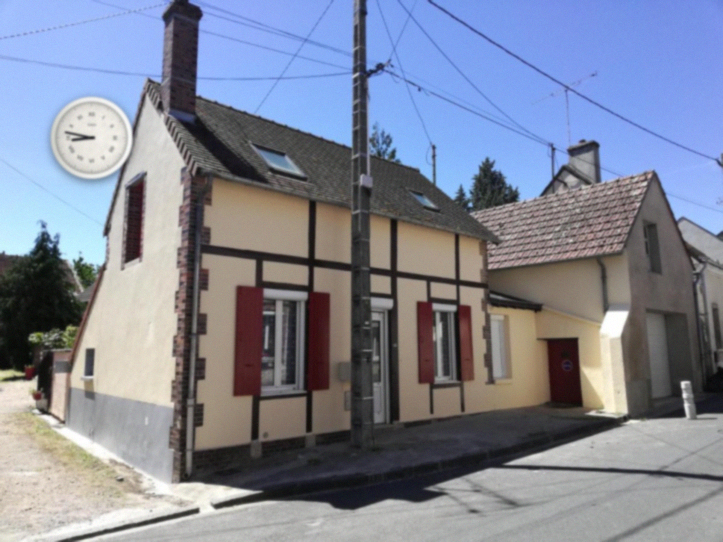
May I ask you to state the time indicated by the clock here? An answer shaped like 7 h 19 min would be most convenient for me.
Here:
8 h 47 min
